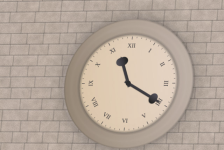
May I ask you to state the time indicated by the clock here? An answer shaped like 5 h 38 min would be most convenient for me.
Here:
11 h 20 min
